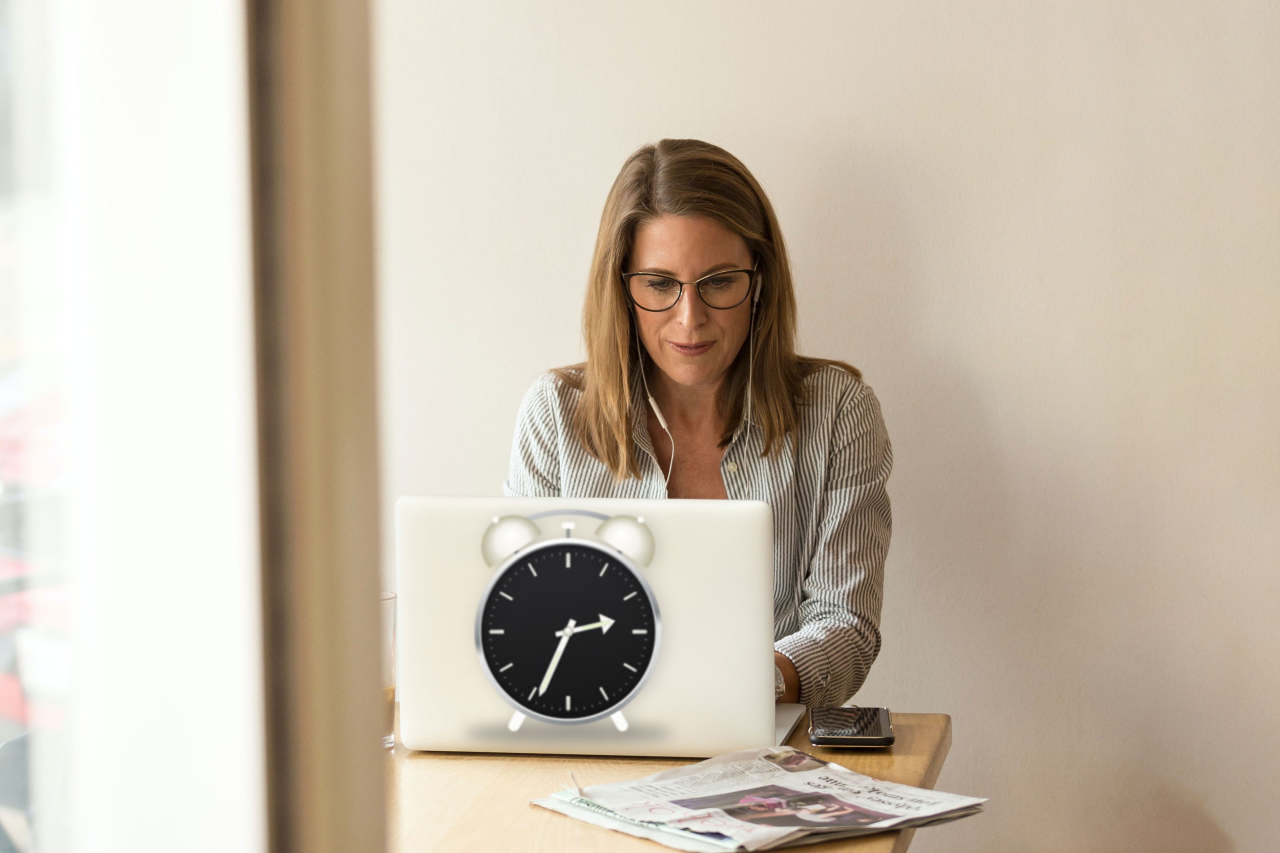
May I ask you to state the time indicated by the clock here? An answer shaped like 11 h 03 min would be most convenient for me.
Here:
2 h 34 min
